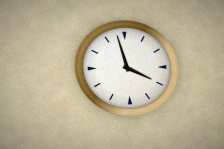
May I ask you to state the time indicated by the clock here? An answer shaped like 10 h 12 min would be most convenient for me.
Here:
3 h 58 min
